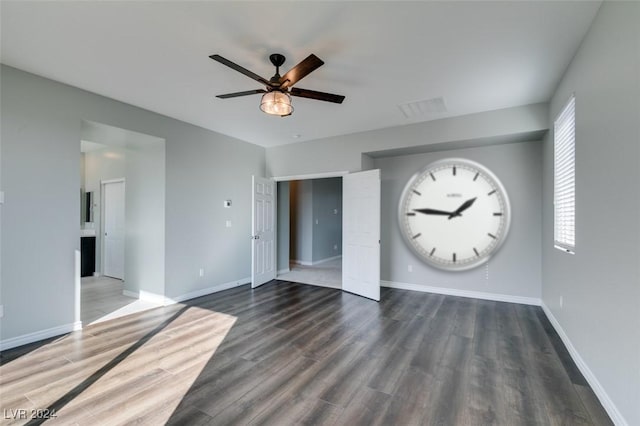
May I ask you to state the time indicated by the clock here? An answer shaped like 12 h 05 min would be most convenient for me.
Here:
1 h 46 min
